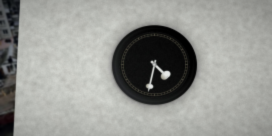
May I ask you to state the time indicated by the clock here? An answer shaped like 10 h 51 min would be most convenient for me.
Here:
4 h 32 min
